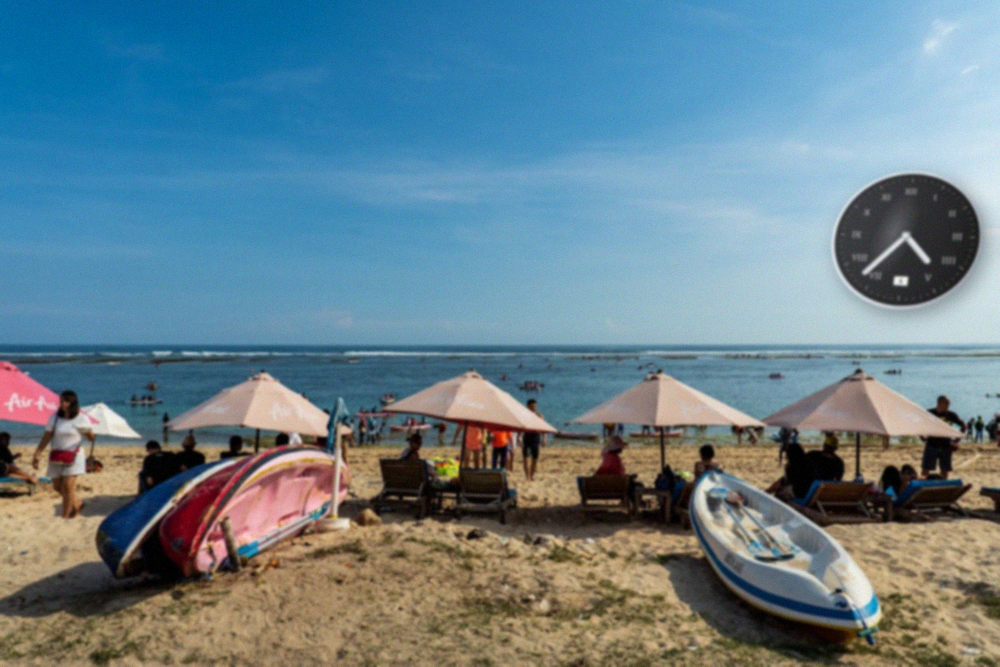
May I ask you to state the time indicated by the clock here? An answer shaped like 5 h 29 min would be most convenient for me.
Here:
4 h 37 min
